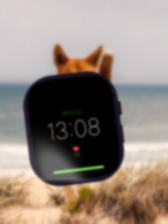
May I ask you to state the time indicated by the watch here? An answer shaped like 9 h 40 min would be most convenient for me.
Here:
13 h 08 min
